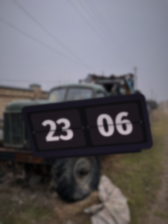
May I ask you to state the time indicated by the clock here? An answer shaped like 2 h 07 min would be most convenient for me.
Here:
23 h 06 min
